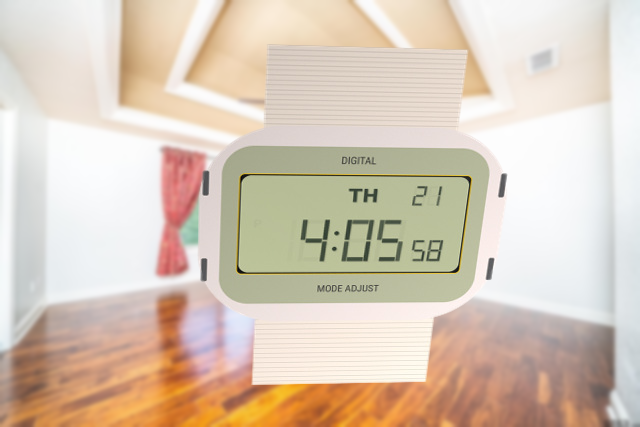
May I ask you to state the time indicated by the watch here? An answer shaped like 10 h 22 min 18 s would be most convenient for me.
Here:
4 h 05 min 58 s
